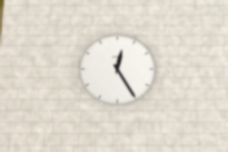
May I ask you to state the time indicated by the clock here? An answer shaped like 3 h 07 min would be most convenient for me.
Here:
12 h 25 min
